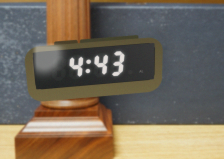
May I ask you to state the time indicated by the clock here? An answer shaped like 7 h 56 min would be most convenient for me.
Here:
4 h 43 min
